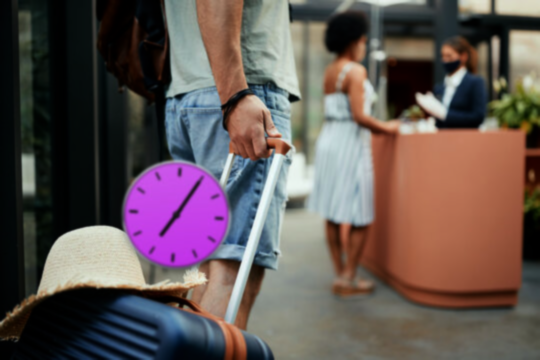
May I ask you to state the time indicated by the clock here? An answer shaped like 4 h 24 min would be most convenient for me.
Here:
7 h 05 min
